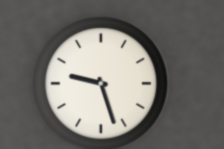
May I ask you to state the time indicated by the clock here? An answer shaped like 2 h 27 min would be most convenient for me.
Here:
9 h 27 min
